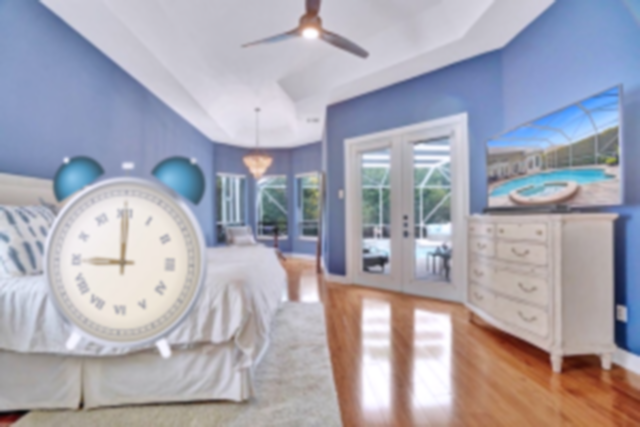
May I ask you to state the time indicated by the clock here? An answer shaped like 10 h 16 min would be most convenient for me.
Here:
9 h 00 min
